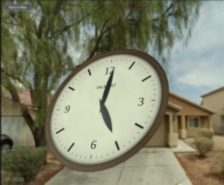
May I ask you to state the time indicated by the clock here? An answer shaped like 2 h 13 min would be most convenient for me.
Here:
5 h 01 min
